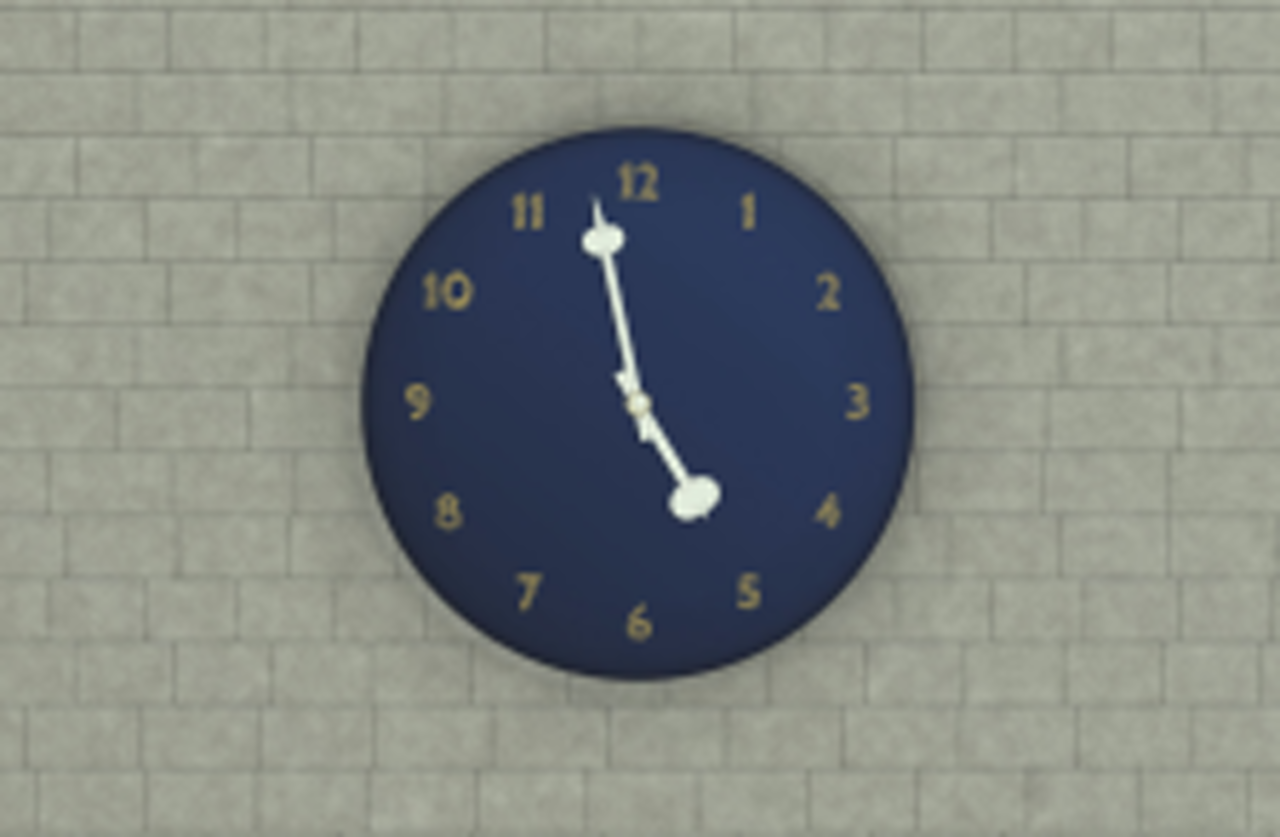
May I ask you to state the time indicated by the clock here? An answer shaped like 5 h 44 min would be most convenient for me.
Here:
4 h 58 min
